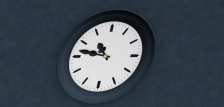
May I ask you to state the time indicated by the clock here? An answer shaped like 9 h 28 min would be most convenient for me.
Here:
10 h 47 min
